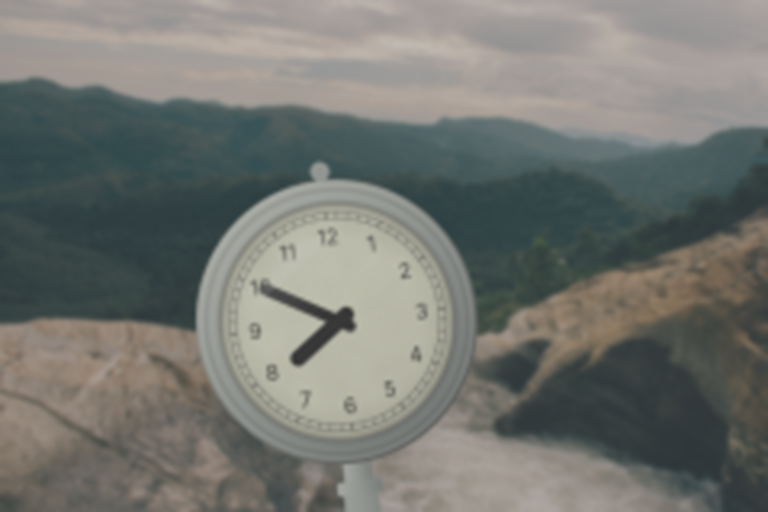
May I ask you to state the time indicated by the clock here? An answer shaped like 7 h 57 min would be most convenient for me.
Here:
7 h 50 min
